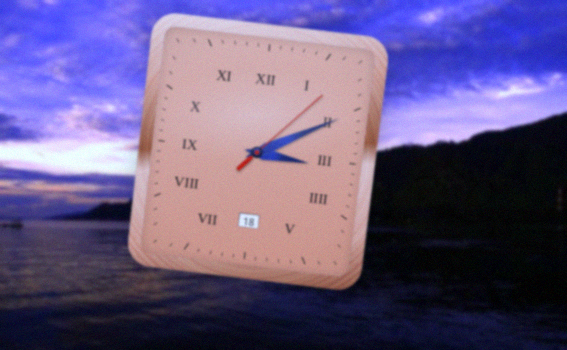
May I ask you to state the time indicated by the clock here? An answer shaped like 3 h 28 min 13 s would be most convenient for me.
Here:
3 h 10 min 07 s
